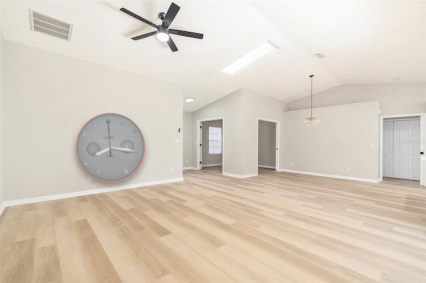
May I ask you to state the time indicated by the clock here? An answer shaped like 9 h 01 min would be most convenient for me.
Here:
8 h 17 min
